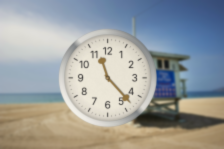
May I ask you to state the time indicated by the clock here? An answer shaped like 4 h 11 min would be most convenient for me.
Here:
11 h 23 min
